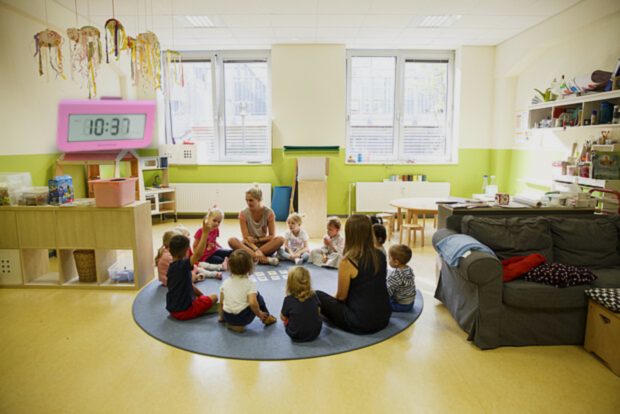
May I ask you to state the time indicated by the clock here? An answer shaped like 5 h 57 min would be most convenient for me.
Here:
10 h 37 min
